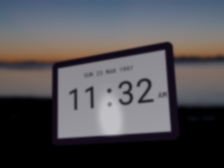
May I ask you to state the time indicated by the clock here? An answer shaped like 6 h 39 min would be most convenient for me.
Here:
11 h 32 min
